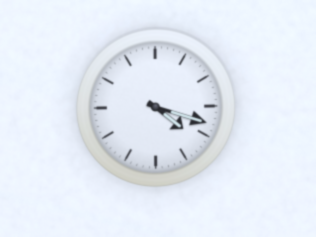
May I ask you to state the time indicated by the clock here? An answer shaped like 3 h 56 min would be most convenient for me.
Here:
4 h 18 min
